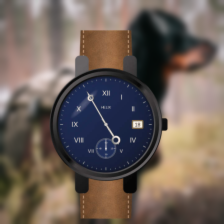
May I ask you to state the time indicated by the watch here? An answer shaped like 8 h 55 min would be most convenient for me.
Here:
4 h 55 min
